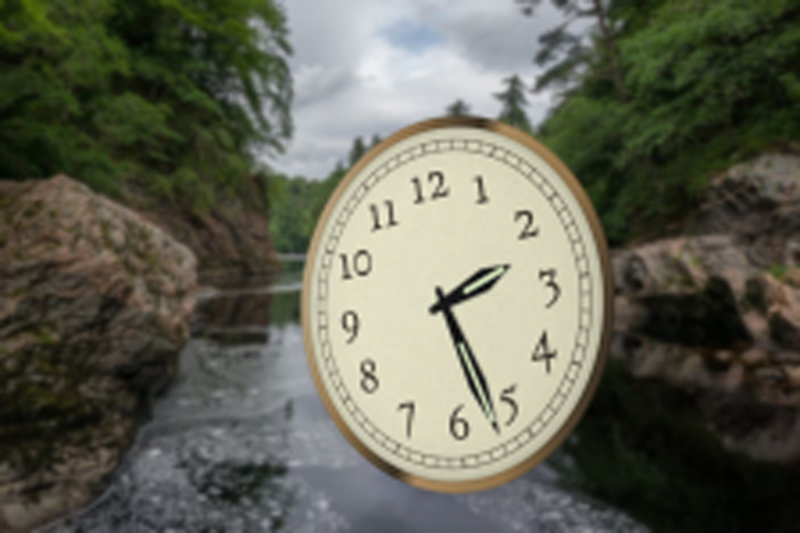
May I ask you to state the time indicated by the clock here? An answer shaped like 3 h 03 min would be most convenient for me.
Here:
2 h 27 min
